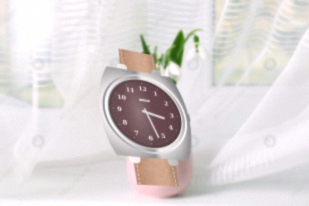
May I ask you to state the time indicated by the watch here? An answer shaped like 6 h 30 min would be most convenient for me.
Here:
3 h 27 min
